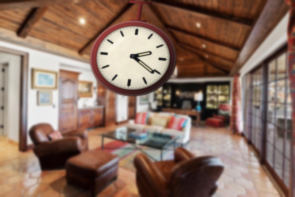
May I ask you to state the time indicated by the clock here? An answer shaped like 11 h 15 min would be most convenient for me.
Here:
2 h 21 min
